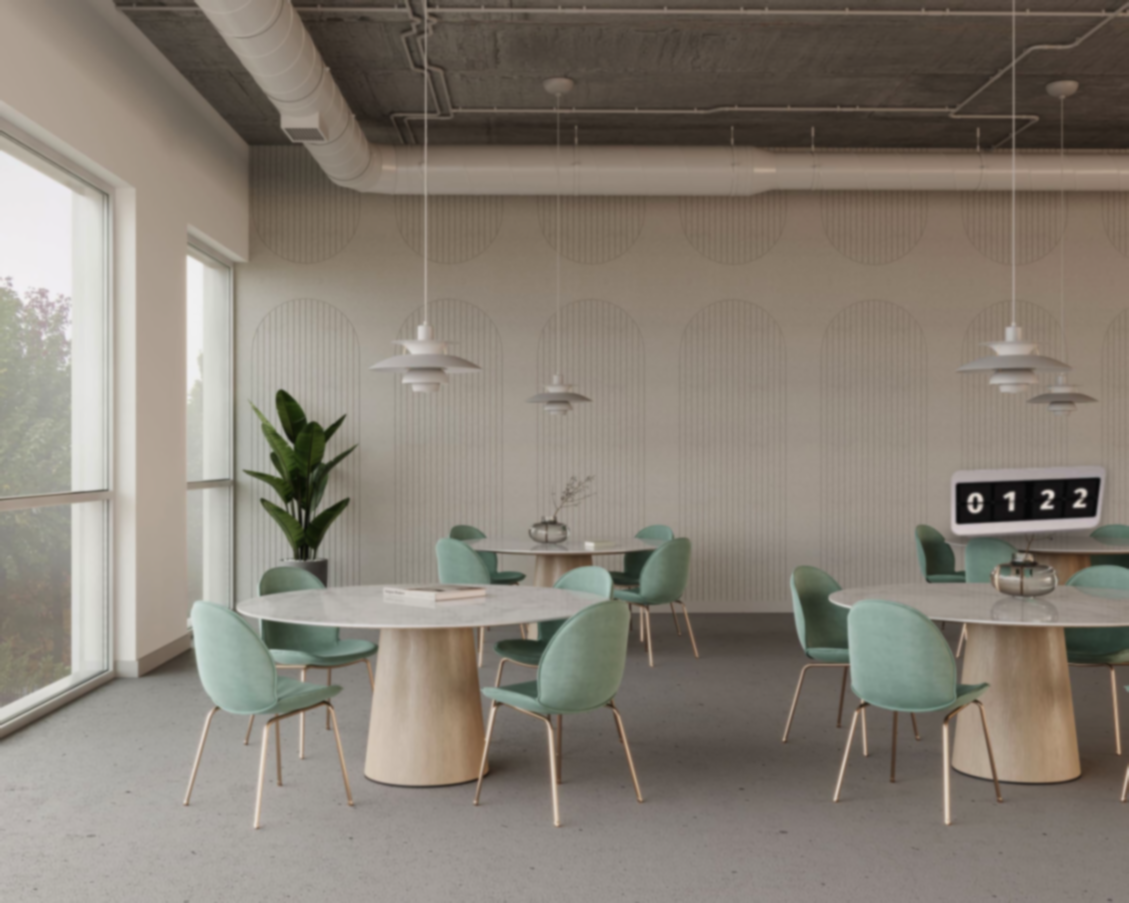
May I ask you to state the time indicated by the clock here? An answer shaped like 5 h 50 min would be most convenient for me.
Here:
1 h 22 min
